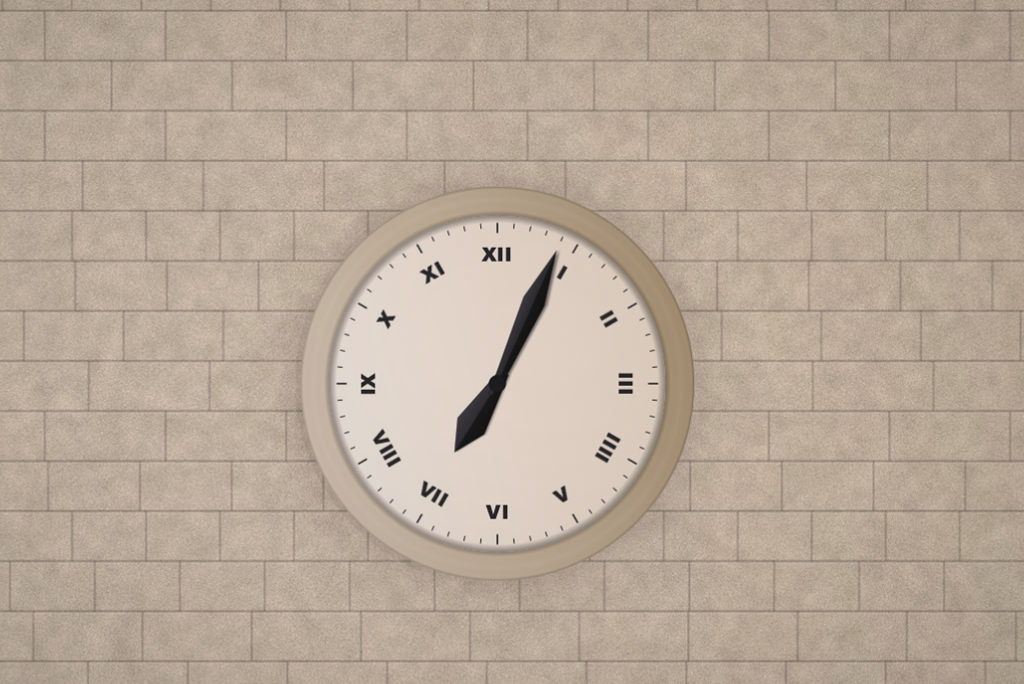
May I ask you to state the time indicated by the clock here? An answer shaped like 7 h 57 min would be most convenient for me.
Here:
7 h 04 min
